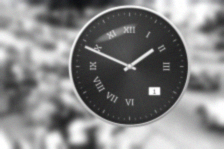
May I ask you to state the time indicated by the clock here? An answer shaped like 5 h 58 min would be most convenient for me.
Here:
1 h 49 min
